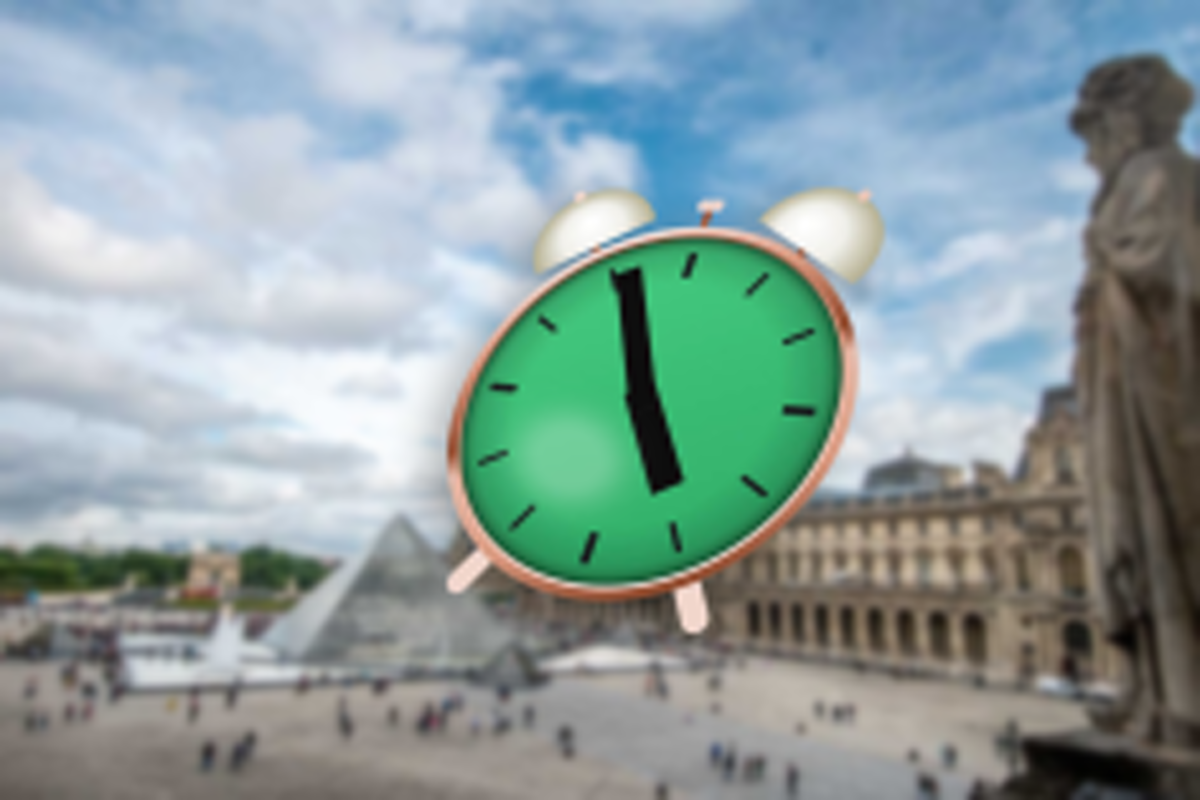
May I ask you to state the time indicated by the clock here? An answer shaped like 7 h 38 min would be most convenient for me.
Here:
4 h 56 min
